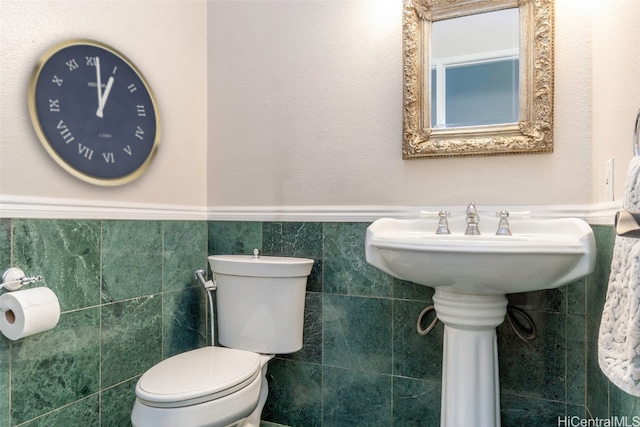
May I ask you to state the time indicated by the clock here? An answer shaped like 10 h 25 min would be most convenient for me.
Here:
1 h 01 min
